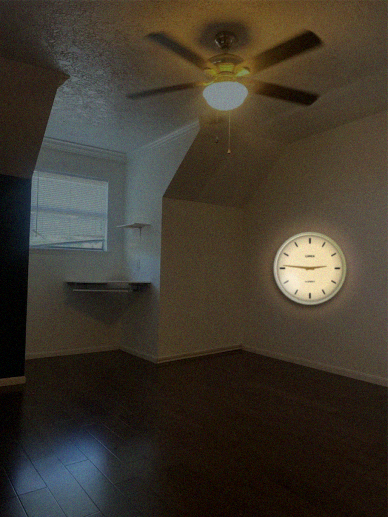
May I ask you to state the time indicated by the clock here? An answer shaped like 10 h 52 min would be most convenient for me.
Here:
2 h 46 min
